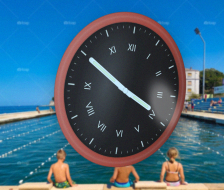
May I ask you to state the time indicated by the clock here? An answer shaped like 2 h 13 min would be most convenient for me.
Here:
3 h 50 min
